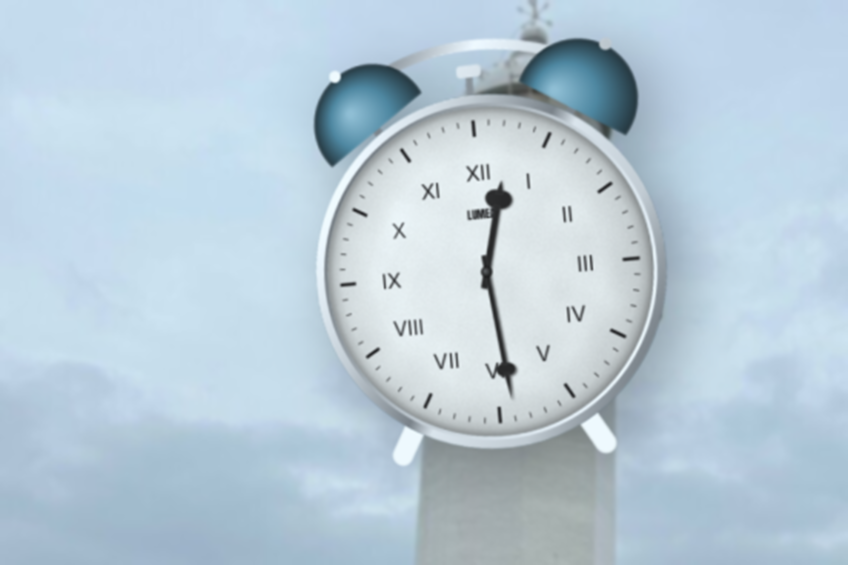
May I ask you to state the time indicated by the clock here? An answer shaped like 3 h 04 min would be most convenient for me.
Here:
12 h 29 min
